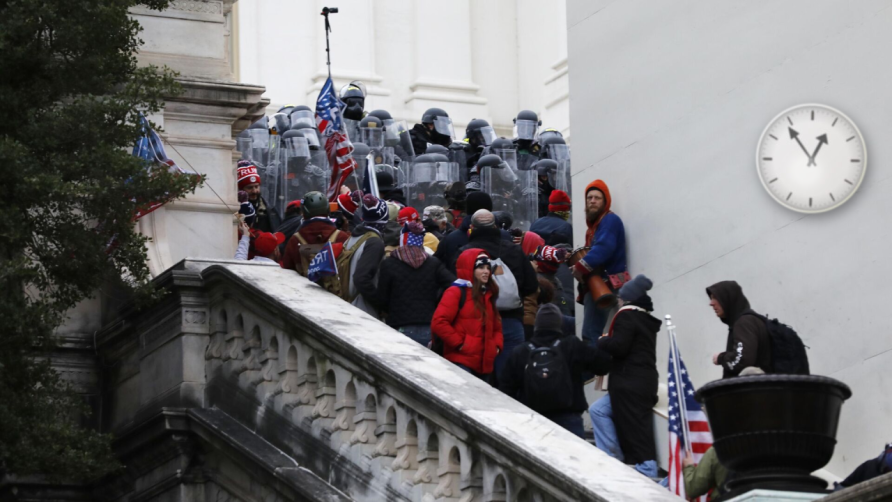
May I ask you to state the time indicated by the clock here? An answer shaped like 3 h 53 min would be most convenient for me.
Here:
12 h 54 min
